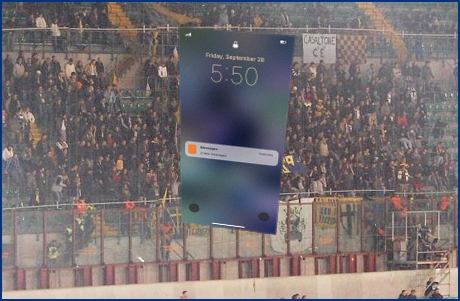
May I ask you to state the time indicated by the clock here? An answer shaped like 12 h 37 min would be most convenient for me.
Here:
5 h 50 min
